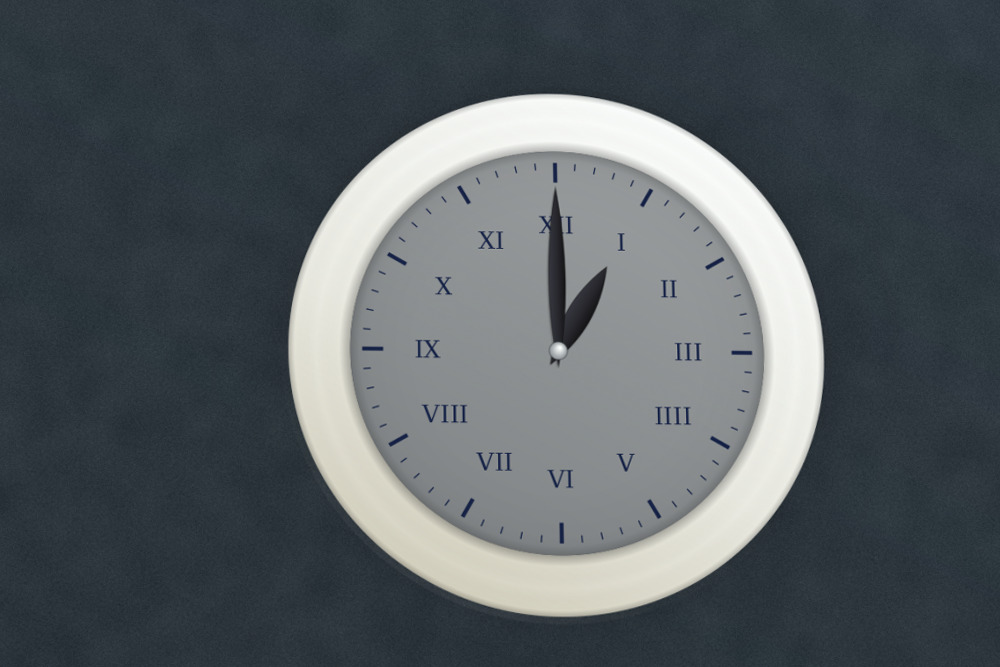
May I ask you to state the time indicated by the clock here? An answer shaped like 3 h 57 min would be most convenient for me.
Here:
1 h 00 min
